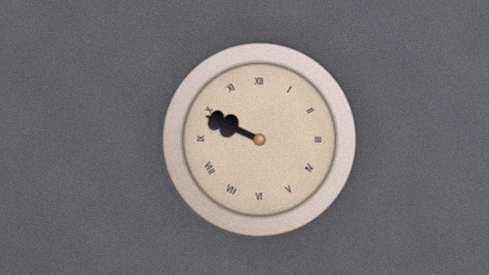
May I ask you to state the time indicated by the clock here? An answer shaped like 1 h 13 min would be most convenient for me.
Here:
9 h 49 min
